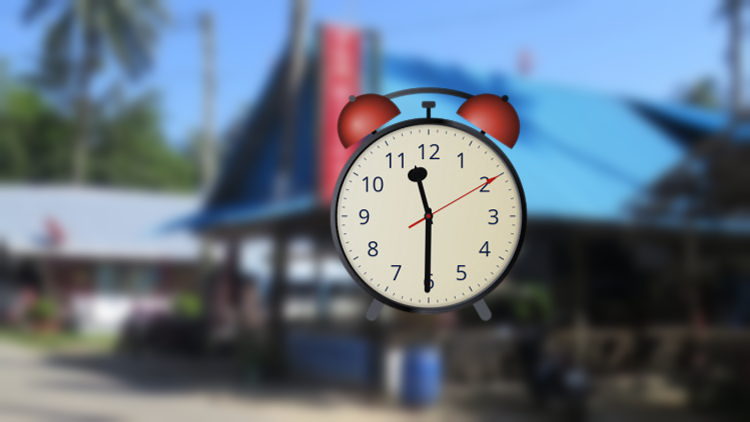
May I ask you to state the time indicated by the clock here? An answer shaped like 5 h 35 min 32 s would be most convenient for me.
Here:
11 h 30 min 10 s
